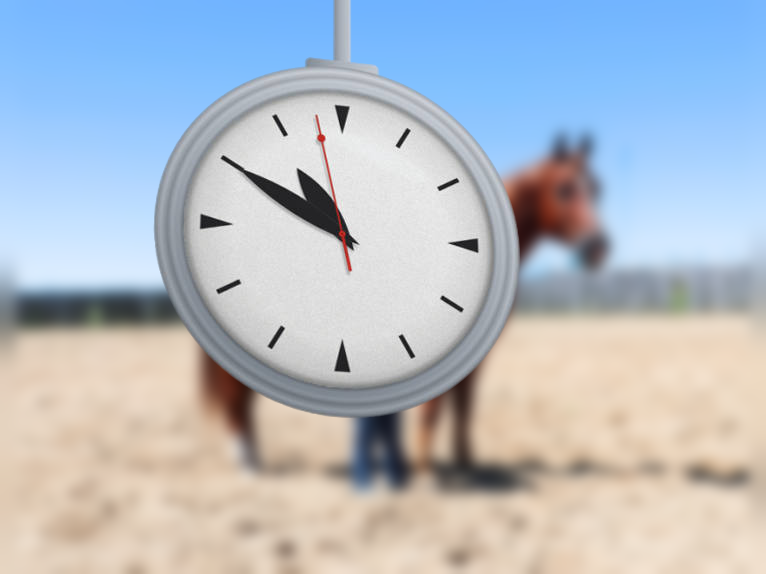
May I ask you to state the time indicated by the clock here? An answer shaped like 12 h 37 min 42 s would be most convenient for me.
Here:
10 h 49 min 58 s
